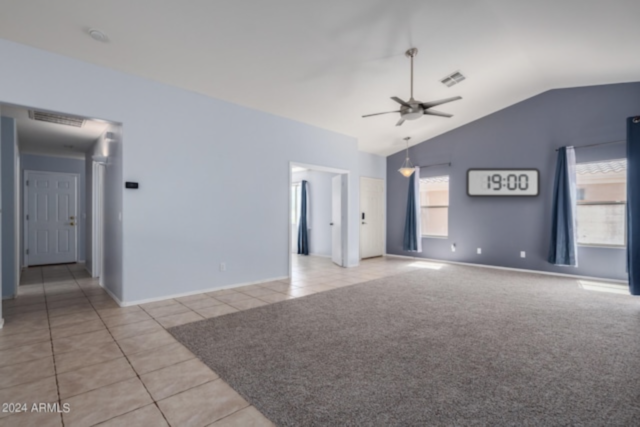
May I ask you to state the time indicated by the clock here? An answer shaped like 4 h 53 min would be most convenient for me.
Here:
19 h 00 min
